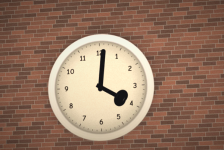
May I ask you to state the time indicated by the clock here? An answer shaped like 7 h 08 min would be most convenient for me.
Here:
4 h 01 min
